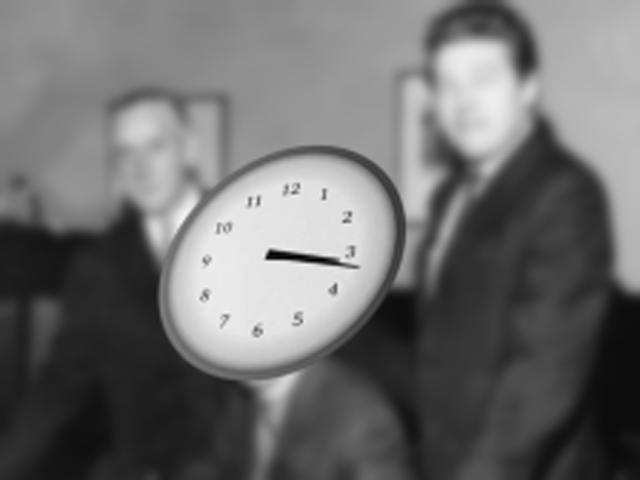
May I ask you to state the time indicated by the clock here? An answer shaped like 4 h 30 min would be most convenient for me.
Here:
3 h 17 min
